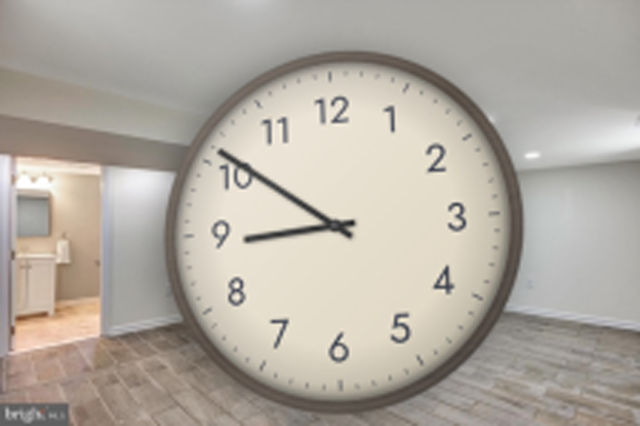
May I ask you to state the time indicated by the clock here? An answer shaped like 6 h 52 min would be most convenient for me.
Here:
8 h 51 min
